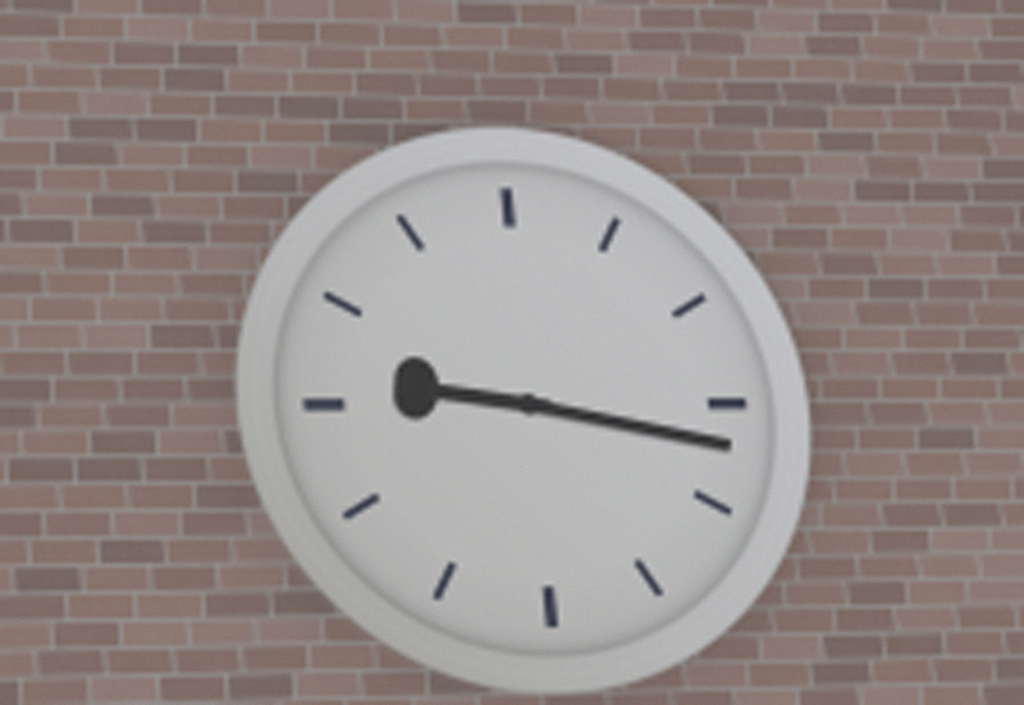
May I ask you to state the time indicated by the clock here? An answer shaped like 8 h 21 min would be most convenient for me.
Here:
9 h 17 min
